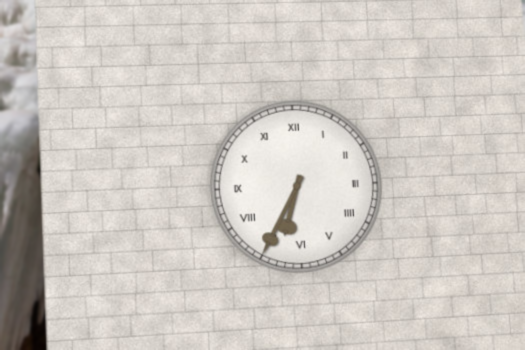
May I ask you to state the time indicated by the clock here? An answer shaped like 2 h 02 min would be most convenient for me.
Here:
6 h 35 min
